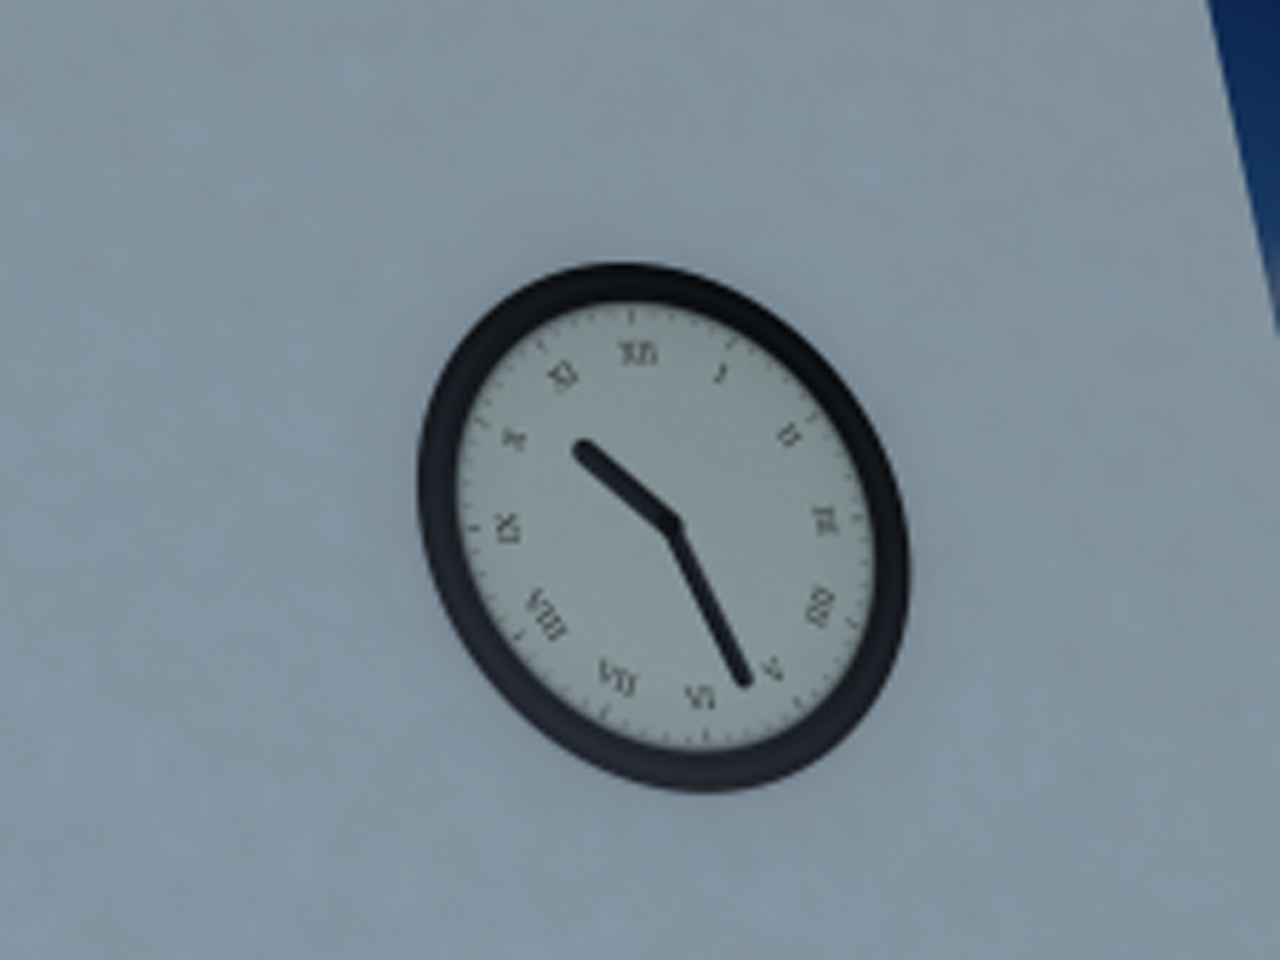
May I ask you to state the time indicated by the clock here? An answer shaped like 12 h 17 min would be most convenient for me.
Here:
10 h 27 min
